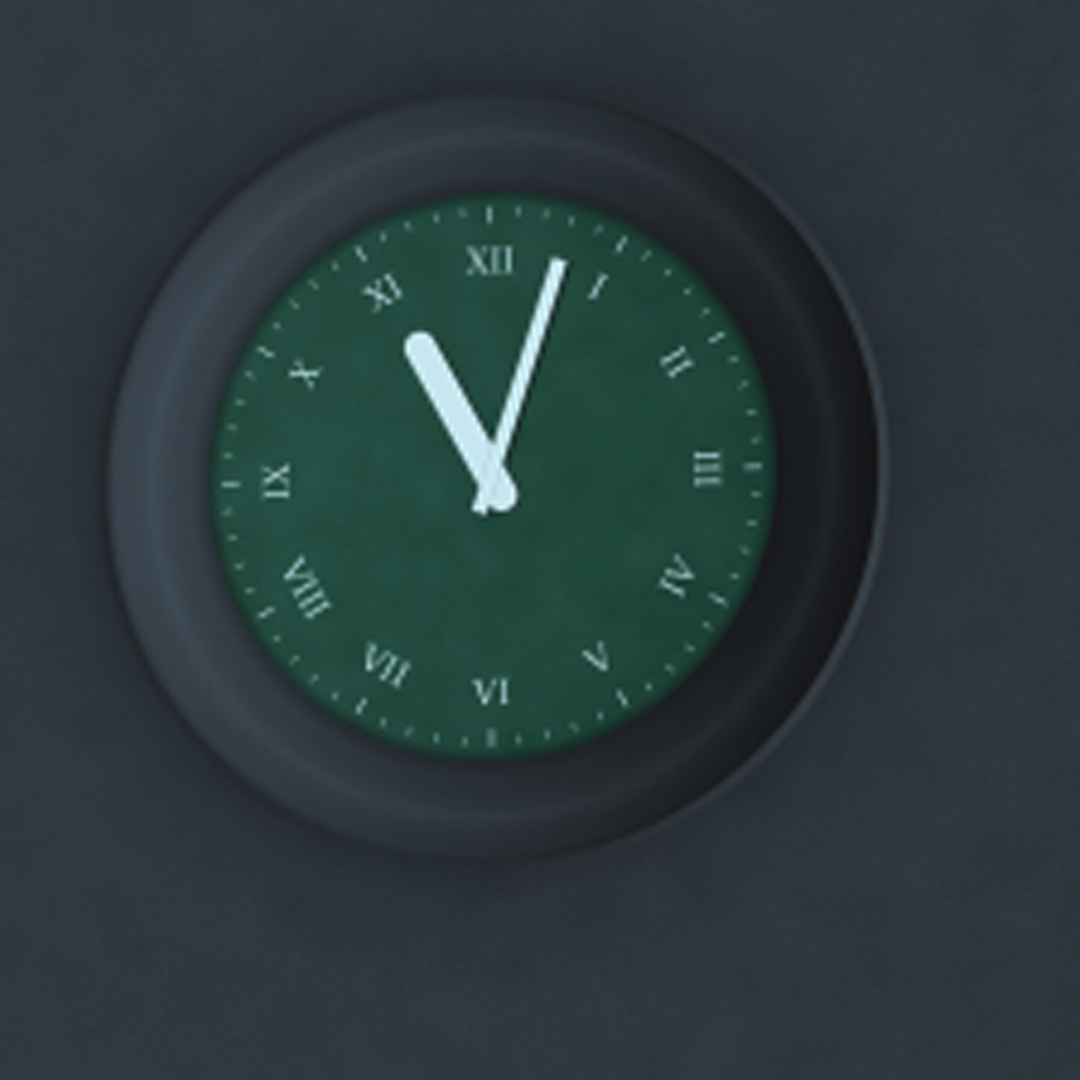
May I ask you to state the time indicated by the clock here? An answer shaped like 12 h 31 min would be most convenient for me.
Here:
11 h 03 min
